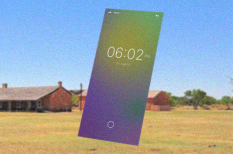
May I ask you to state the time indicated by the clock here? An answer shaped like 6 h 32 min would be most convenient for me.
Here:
6 h 02 min
